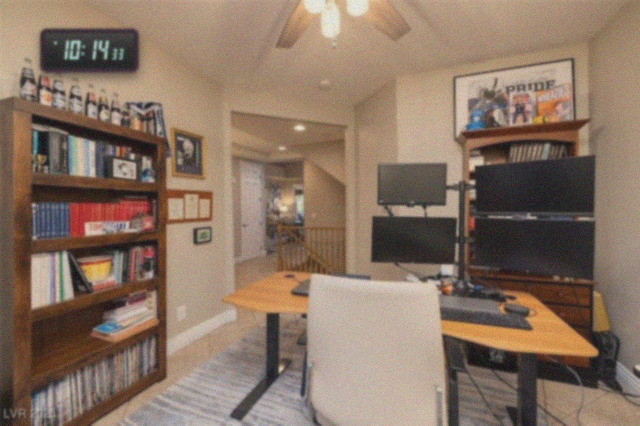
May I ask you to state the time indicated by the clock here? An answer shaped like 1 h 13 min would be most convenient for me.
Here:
10 h 14 min
